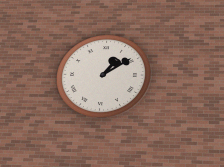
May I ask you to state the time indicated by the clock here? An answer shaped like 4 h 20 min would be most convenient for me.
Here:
1 h 09 min
